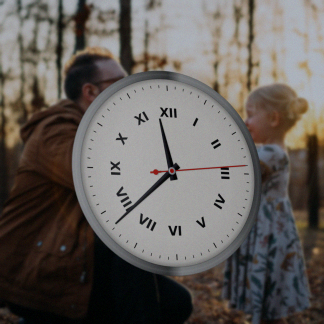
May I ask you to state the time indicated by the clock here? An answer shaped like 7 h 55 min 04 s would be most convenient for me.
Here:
11 h 38 min 14 s
